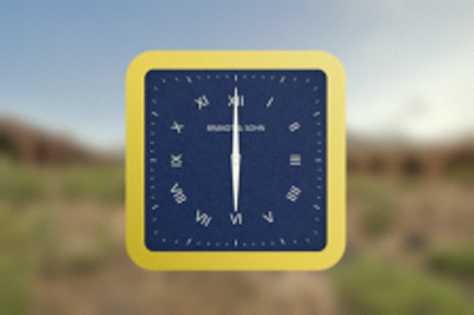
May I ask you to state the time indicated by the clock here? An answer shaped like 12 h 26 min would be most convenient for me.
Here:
6 h 00 min
